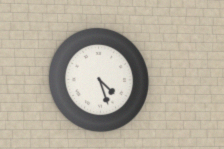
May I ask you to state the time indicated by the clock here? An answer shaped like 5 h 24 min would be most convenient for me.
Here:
4 h 27 min
